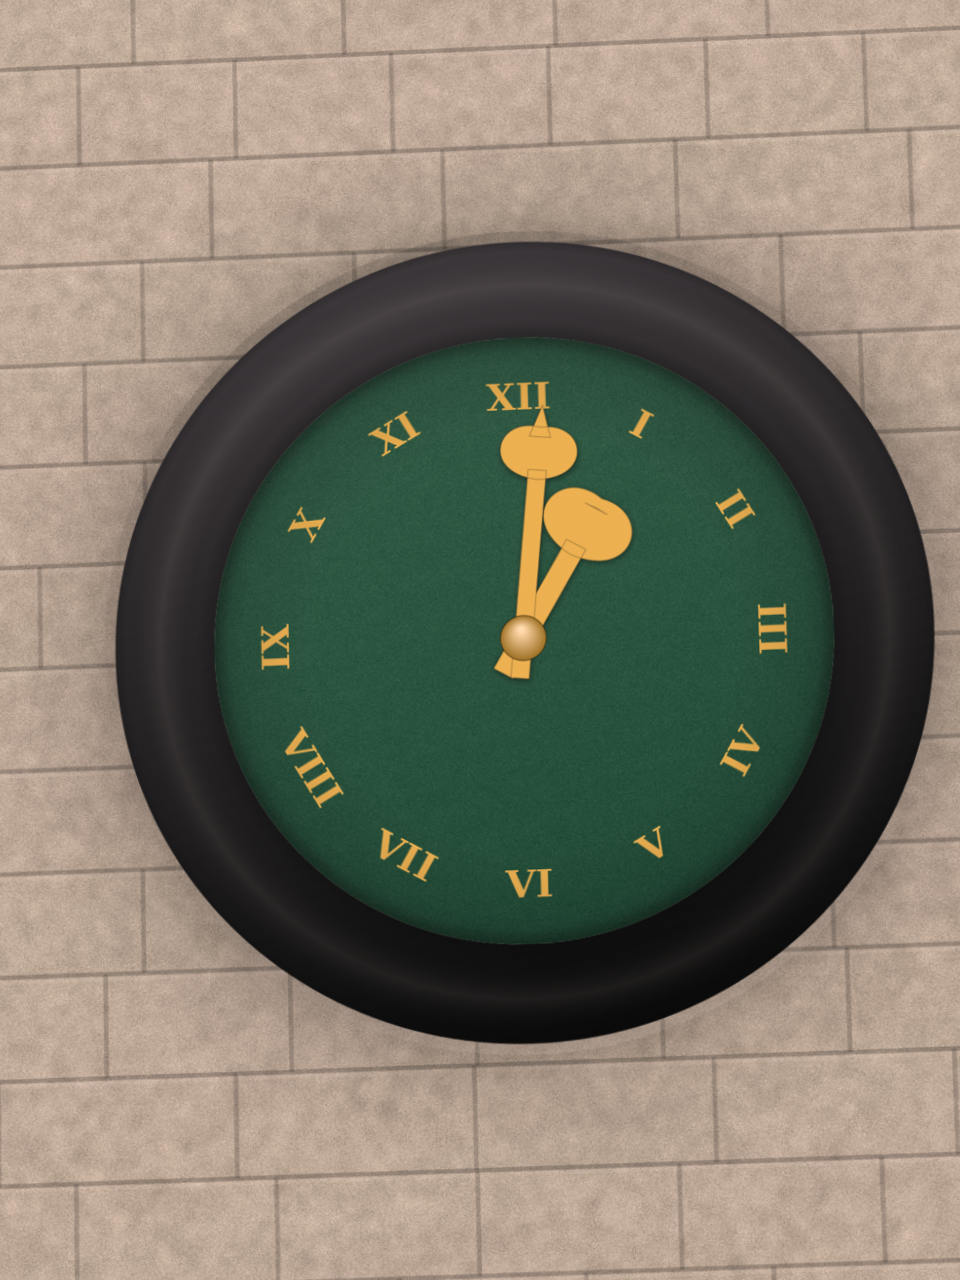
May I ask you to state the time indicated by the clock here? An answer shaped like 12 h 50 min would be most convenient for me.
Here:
1 h 01 min
